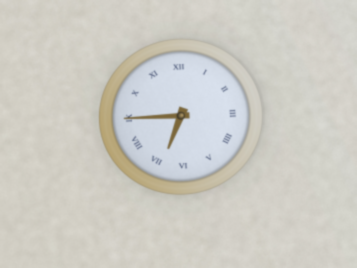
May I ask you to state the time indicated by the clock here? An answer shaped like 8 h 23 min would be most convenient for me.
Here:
6 h 45 min
